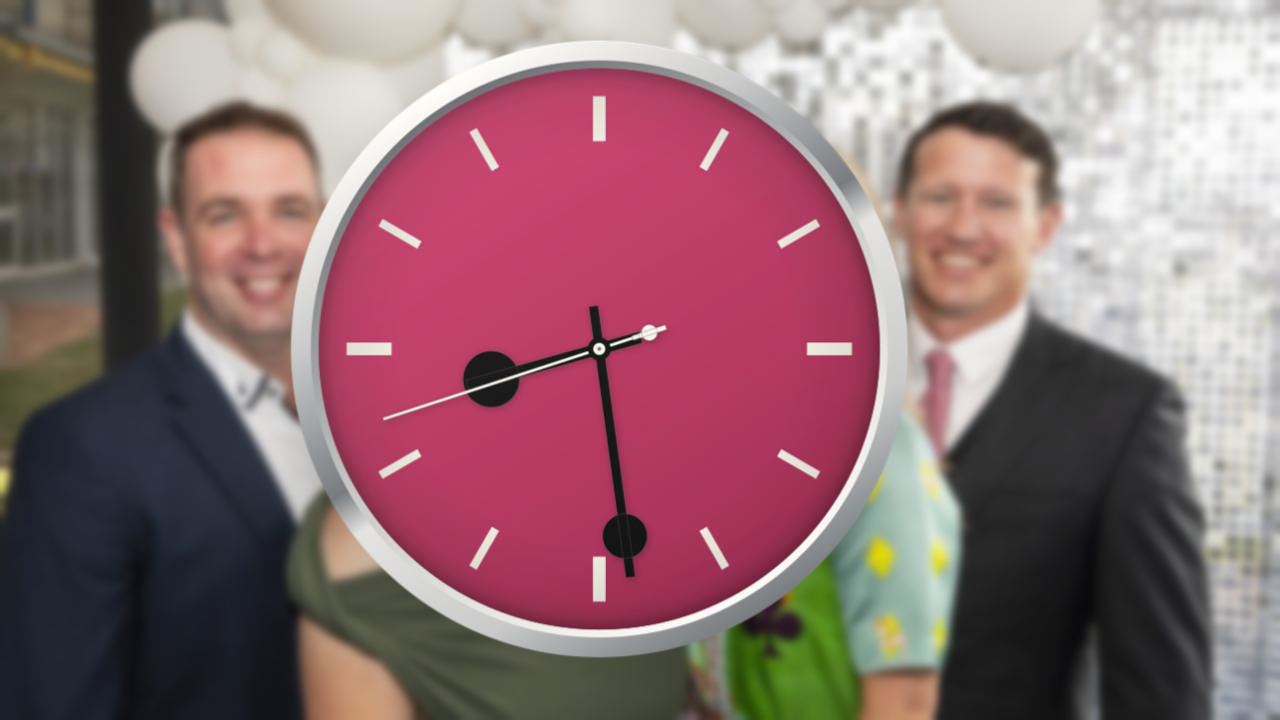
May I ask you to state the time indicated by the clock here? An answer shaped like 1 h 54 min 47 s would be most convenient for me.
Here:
8 h 28 min 42 s
